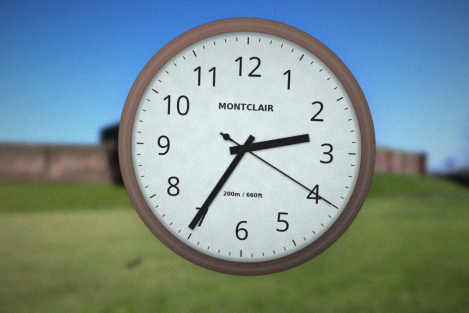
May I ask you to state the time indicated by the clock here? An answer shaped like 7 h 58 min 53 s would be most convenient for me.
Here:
2 h 35 min 20 s
